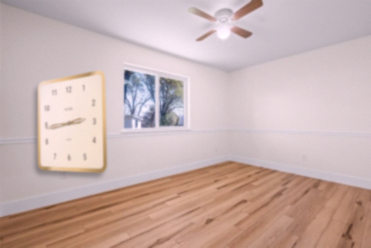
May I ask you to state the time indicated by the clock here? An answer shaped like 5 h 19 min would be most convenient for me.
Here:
2 h 44 min
